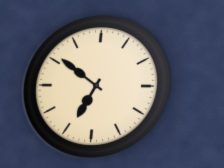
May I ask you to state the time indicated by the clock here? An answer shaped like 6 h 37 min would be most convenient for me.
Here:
6 h 51 min
